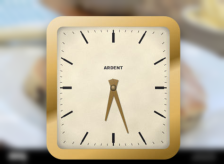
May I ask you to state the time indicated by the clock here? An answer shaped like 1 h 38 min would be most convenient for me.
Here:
6 h 27 min
